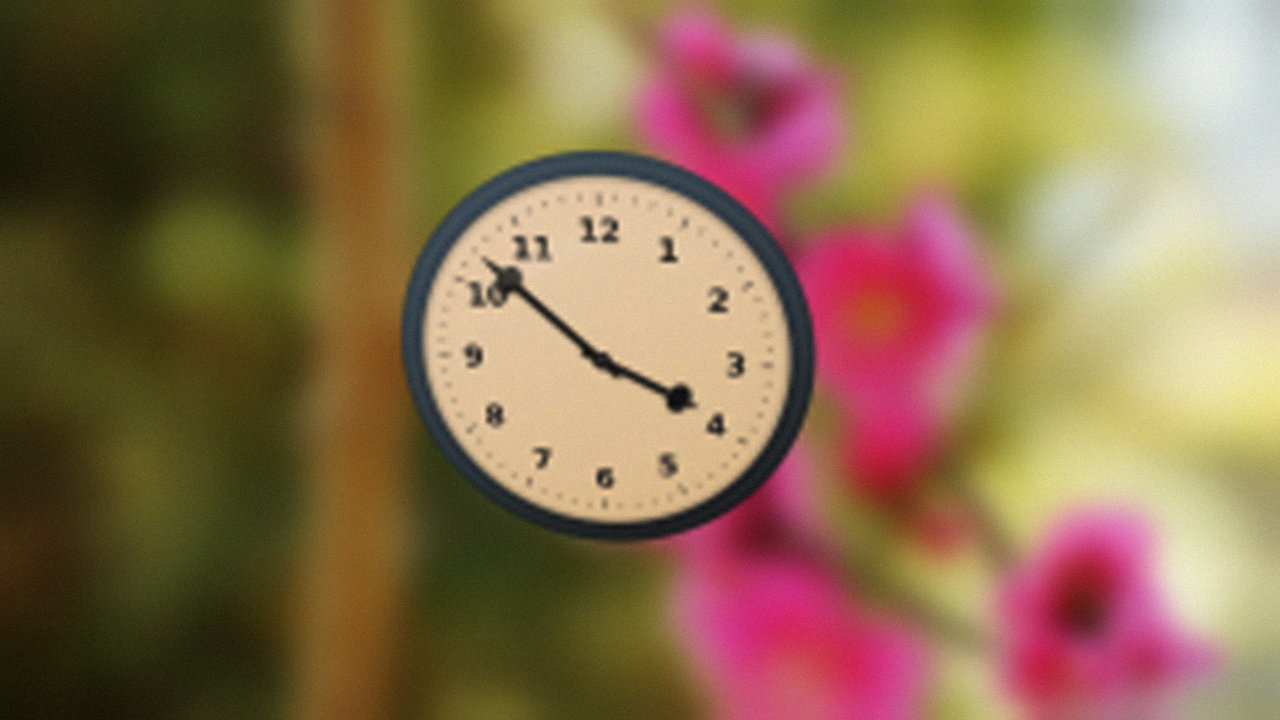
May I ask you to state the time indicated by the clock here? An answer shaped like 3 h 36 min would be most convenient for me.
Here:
3 h 52 min
